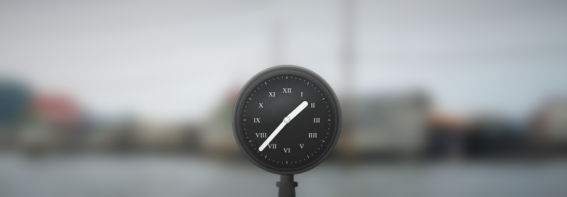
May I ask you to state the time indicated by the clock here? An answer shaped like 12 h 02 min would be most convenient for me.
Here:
1 h 37 min
